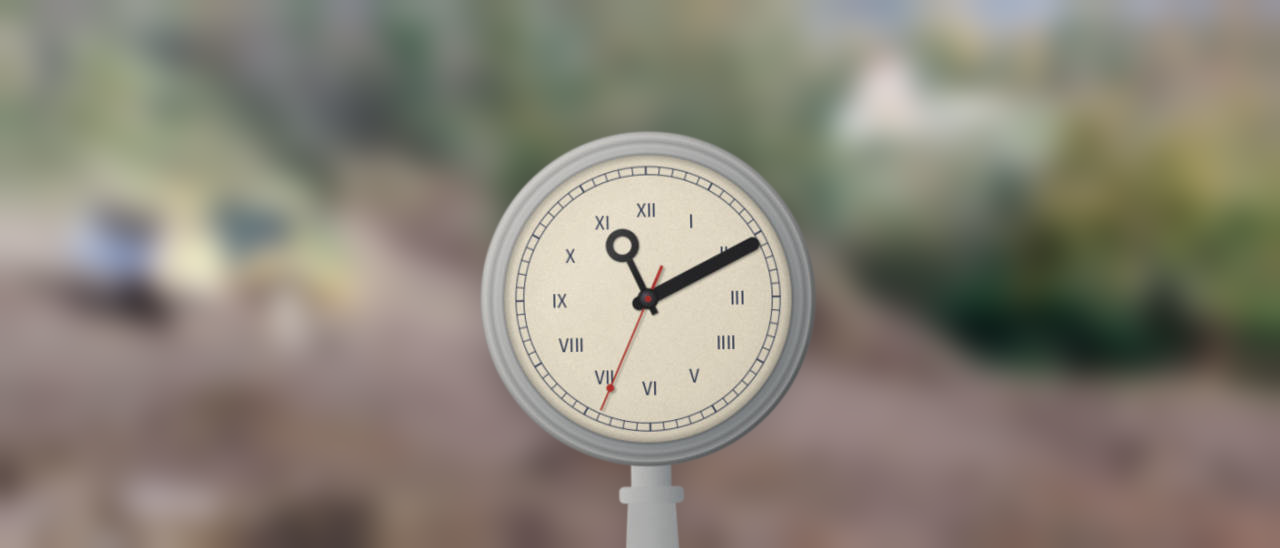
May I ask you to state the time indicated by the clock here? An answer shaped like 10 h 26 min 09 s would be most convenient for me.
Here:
11 h 10 min 34 s
